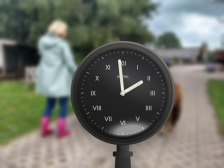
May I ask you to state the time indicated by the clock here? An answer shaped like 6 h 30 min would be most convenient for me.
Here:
1 h 59 min
